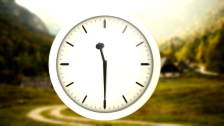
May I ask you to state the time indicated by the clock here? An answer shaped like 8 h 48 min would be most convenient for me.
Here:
11 h 30 min
